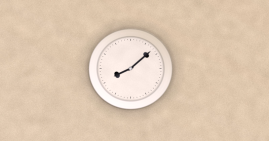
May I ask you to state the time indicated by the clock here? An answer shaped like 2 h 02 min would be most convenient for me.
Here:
8 h 08 min
